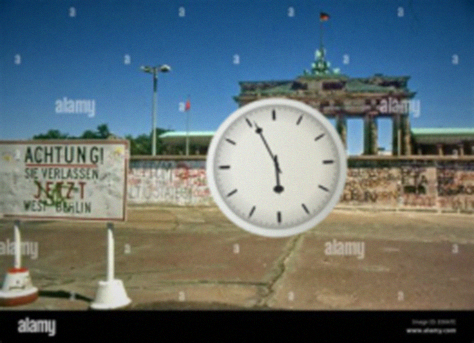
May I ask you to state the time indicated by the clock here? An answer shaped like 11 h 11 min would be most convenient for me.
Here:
5 h 56 min
